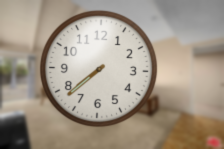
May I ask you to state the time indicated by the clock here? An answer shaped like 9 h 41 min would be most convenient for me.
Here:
7 h 38 min
